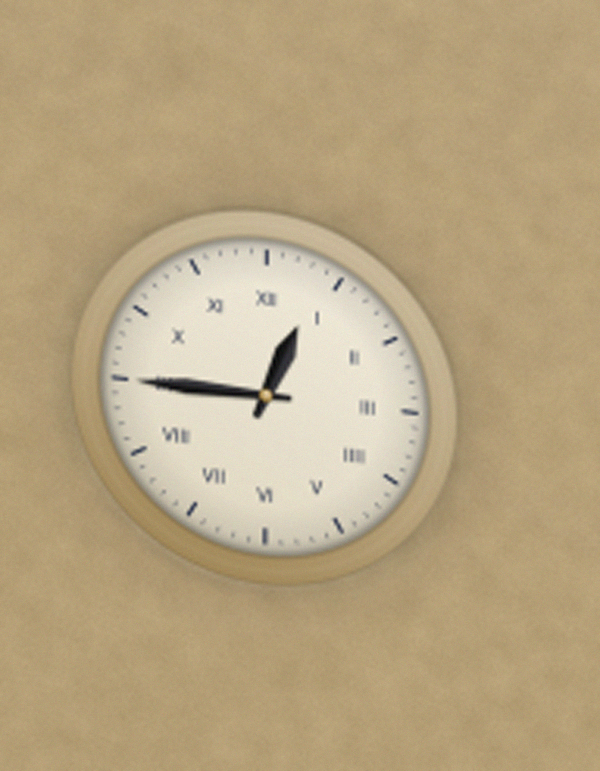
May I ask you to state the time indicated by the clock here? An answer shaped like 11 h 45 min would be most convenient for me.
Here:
12 h 45 min
